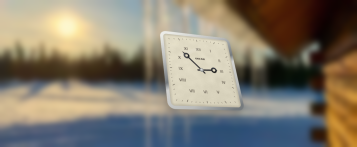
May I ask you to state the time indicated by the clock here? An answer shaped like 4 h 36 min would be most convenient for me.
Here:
2 h 53 min
